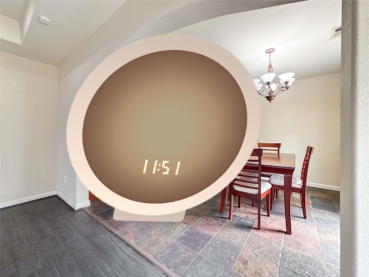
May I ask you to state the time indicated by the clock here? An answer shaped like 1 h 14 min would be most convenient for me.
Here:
11 h 51 min
